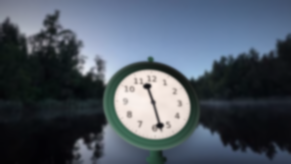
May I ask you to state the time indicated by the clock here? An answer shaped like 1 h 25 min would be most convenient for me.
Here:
11 h 28 min
